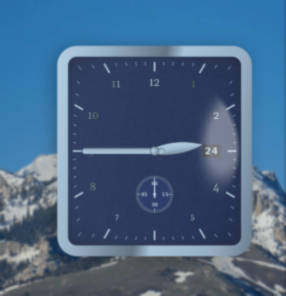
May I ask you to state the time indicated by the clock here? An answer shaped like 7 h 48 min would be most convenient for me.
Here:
2 h 45 min
